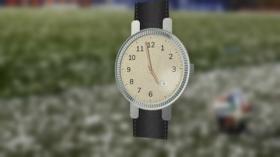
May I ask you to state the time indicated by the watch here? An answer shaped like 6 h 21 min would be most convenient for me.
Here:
4 h 58 min
